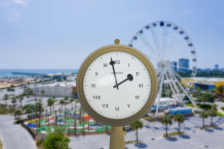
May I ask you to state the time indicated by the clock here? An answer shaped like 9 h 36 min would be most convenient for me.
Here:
1 h 58 min
